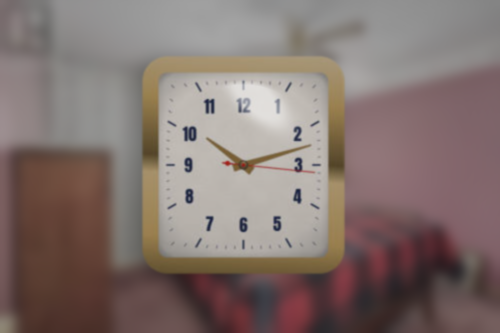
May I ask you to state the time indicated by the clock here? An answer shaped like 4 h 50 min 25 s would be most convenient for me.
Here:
10 h 12 min 16 s
